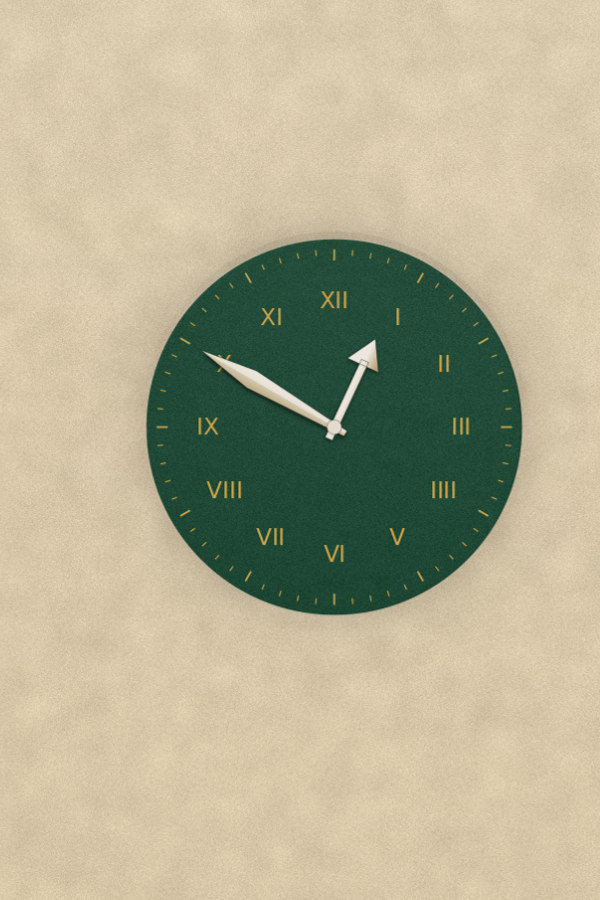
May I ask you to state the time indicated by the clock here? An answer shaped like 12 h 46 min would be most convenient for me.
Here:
12 h 50 min
